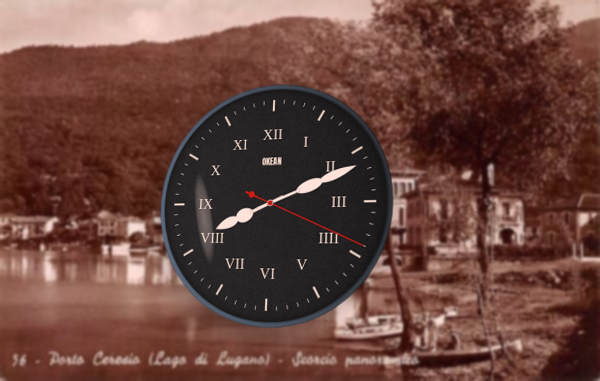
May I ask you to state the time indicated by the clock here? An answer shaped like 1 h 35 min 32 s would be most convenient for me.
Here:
8 h 11 min 19 s
